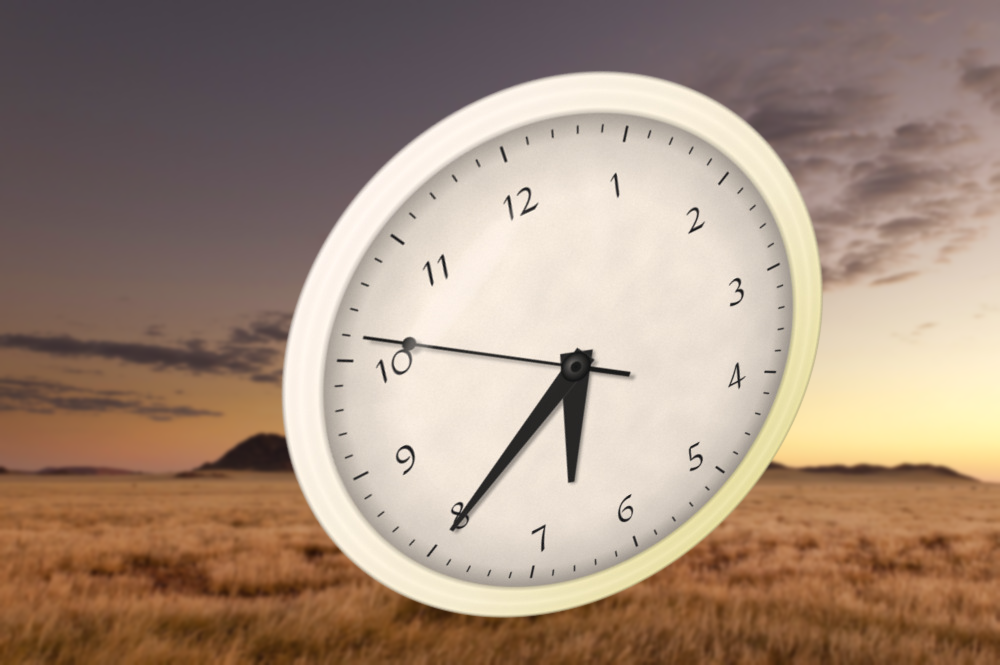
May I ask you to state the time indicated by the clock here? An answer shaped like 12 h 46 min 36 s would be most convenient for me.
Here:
6 h 39 min 51 s
